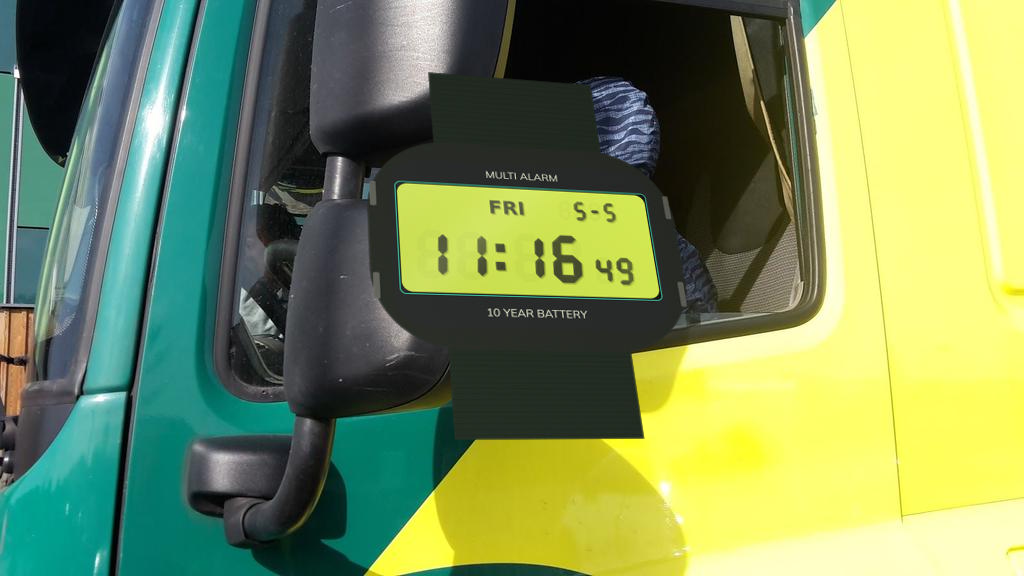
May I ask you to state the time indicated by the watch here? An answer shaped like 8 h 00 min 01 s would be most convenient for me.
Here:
11 h 16 min 49 s
